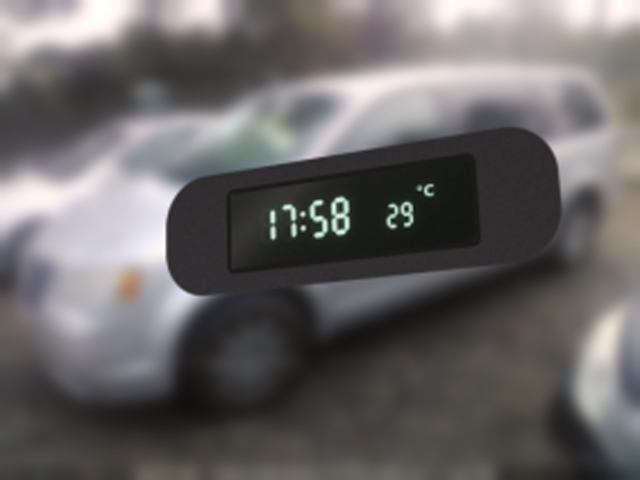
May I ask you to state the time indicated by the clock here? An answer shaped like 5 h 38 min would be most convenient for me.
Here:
17 h 58 min
